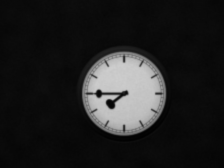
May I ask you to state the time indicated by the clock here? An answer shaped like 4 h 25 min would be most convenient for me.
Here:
7 h 45 min
